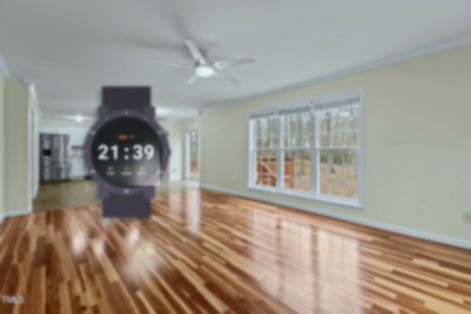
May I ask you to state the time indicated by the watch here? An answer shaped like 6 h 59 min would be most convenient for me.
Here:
21 h 39 min
